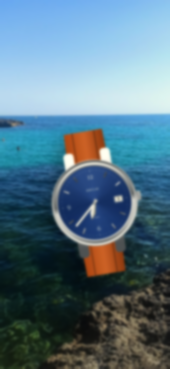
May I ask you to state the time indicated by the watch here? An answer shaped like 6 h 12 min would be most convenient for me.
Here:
6 h 38 min
